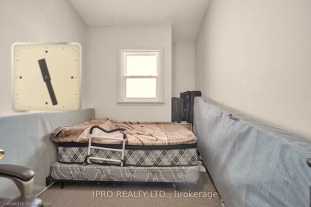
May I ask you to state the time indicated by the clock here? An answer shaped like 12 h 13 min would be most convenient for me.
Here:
11 h 27 min
